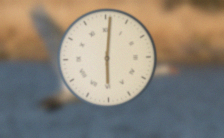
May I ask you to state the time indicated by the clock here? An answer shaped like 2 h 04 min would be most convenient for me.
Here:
6 h 01 min
